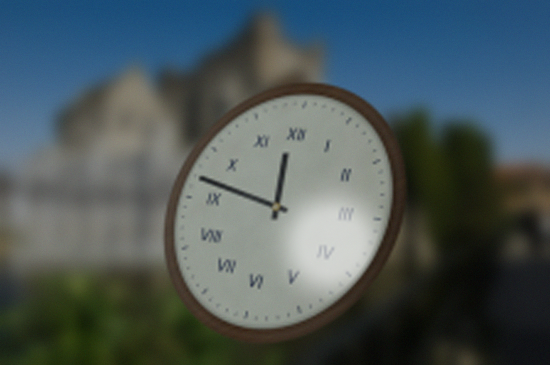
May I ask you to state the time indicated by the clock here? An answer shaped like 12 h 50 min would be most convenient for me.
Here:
11 h 47 min
